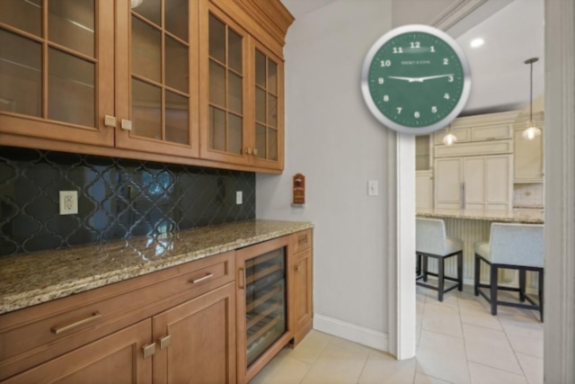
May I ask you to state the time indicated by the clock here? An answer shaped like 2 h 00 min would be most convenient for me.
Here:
9 h 14 min
